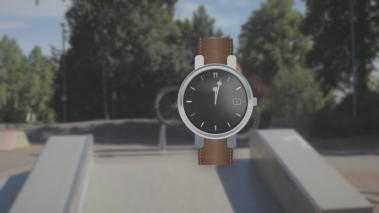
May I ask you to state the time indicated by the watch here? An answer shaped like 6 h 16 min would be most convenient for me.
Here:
12 h 02 min
